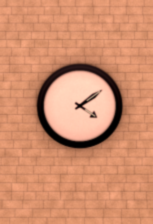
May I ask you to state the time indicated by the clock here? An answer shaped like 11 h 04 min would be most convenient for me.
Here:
4 h 09 min
